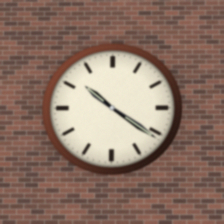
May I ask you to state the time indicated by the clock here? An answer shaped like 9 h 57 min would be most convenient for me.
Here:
10 h 21 min
